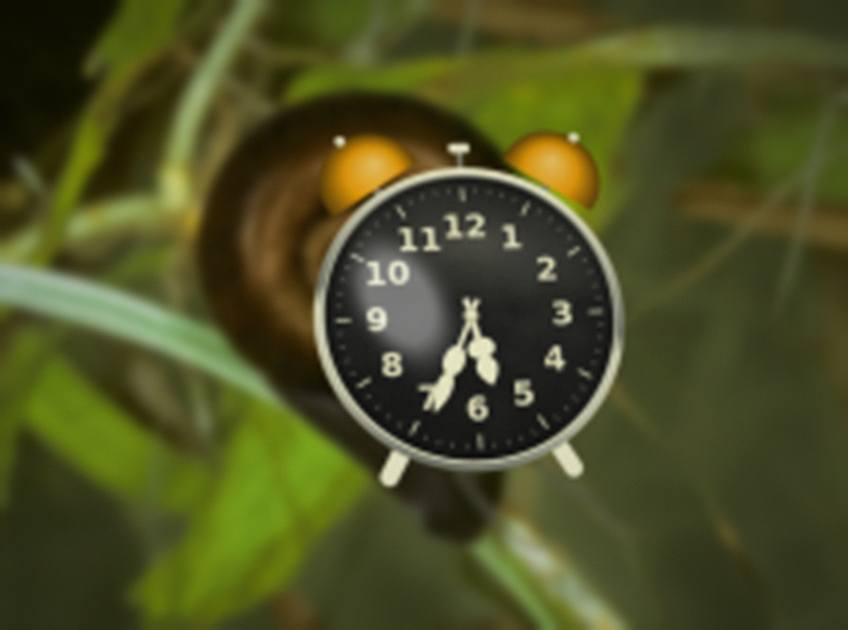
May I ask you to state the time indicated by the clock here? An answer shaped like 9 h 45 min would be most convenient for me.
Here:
5 h 34 min
